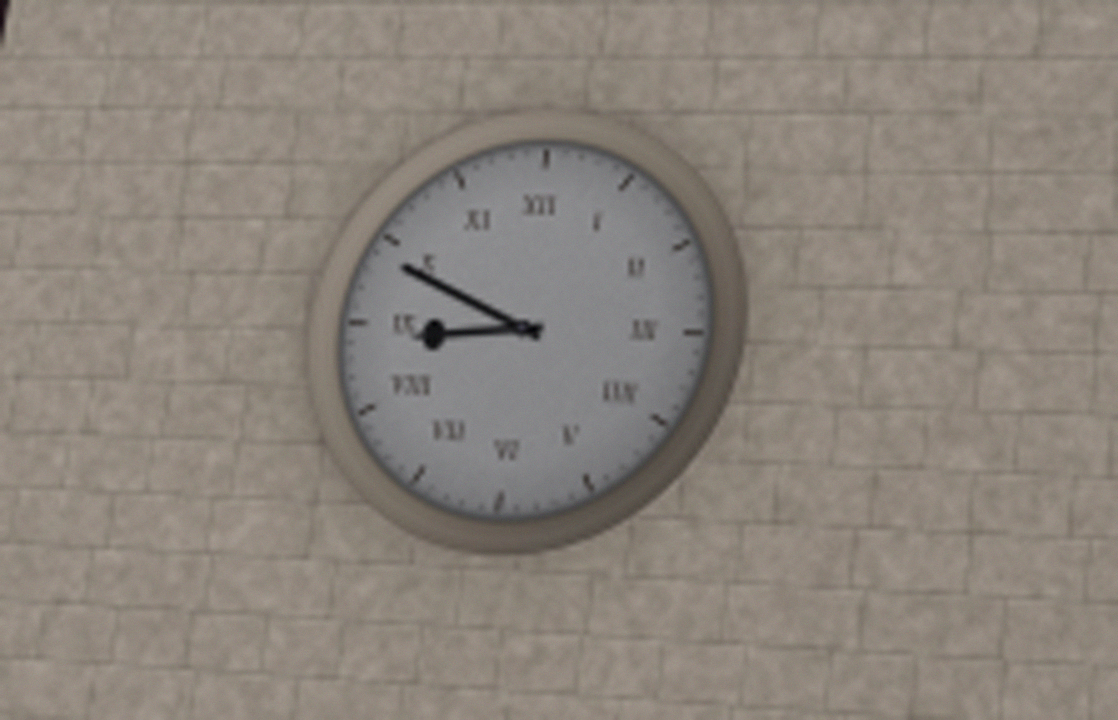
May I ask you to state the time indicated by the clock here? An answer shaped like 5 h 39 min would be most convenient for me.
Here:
8 h 49 min
